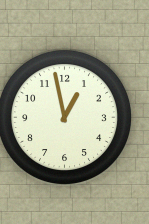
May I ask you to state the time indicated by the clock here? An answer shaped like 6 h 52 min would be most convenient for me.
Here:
12 h 58 min
